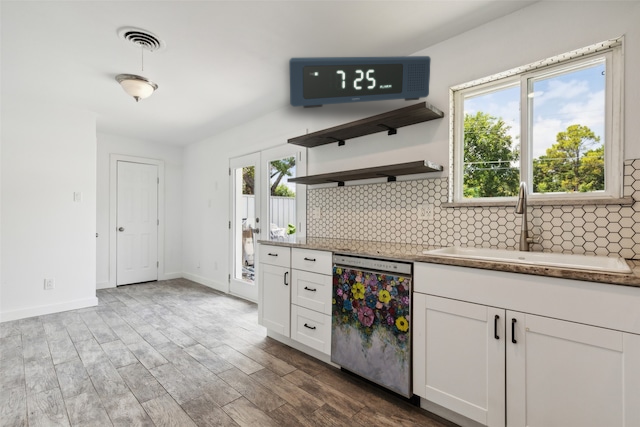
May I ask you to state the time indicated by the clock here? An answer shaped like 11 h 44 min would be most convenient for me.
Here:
7 h 25 min
